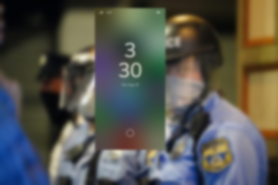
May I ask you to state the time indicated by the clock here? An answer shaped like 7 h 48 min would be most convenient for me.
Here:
3 h 30 min
